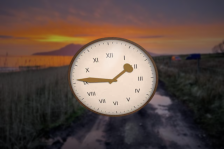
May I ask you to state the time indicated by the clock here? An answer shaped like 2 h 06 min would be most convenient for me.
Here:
1 h 46 min
